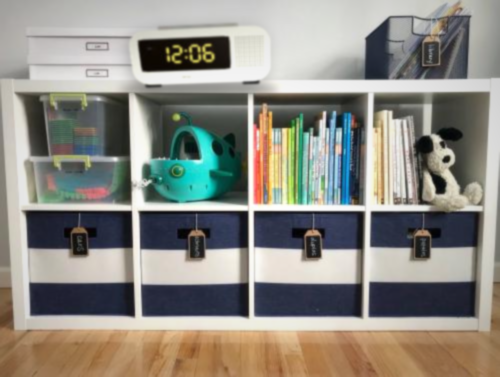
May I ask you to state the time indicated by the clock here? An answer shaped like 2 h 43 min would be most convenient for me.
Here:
12 h 06 min
